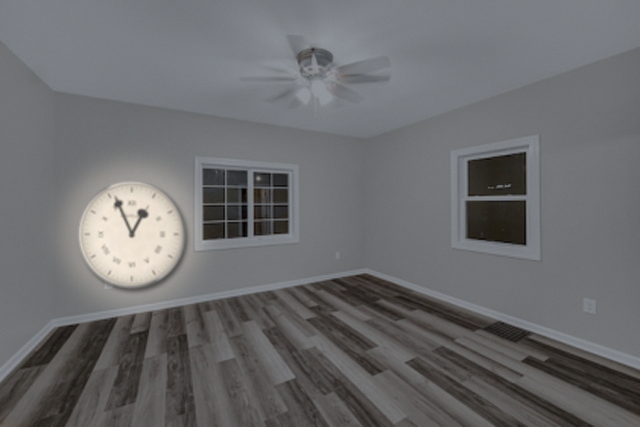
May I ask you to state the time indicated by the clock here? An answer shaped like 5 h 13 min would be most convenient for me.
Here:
12 h 56 min
